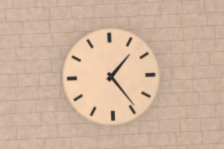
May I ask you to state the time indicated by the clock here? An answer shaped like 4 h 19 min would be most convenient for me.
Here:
1 h 24 min
